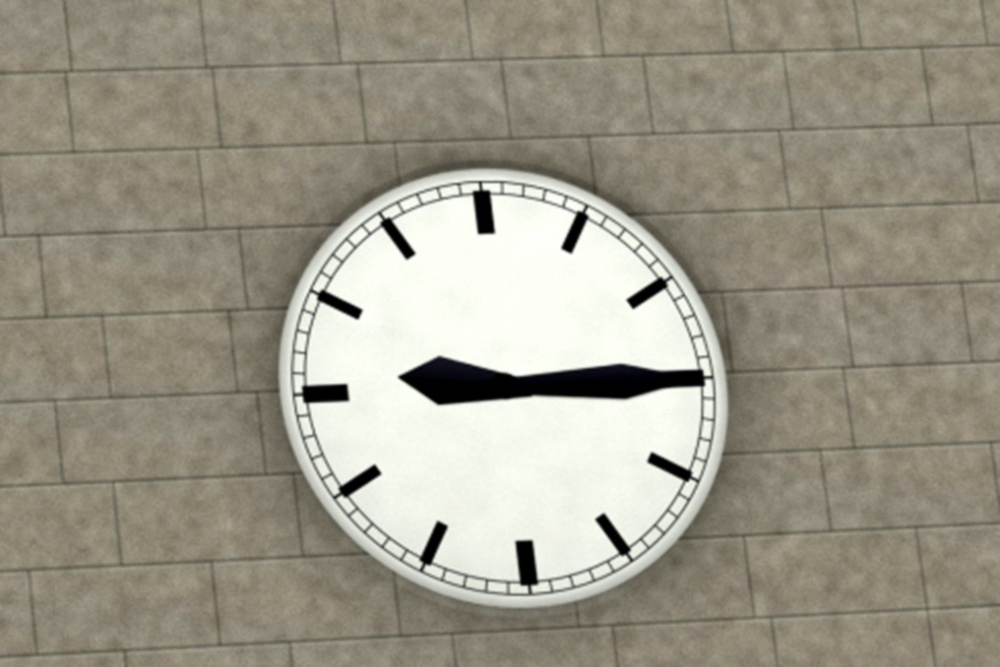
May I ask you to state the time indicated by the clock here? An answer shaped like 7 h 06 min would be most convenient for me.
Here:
9 h 15 min
